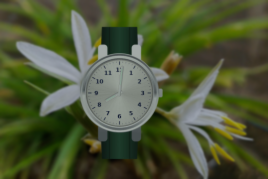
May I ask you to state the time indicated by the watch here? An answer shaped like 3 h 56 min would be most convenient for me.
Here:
8 h 01 min
